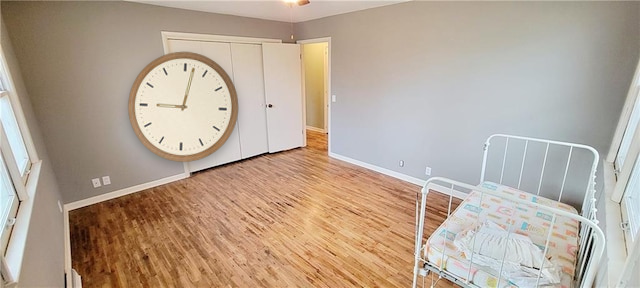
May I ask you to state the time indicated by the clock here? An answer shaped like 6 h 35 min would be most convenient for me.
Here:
9 h 02 min
